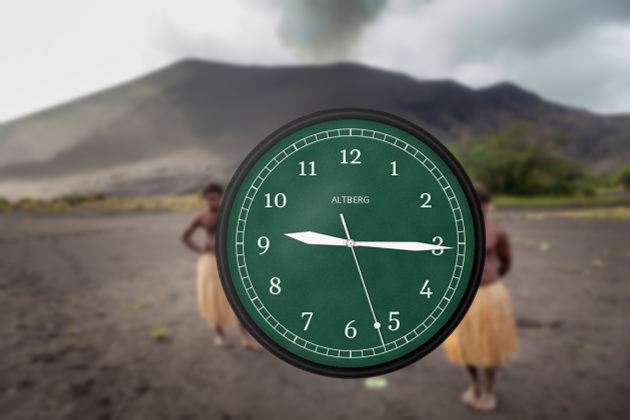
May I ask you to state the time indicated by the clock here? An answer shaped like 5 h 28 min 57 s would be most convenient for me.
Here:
9 h 15 min 27 s
